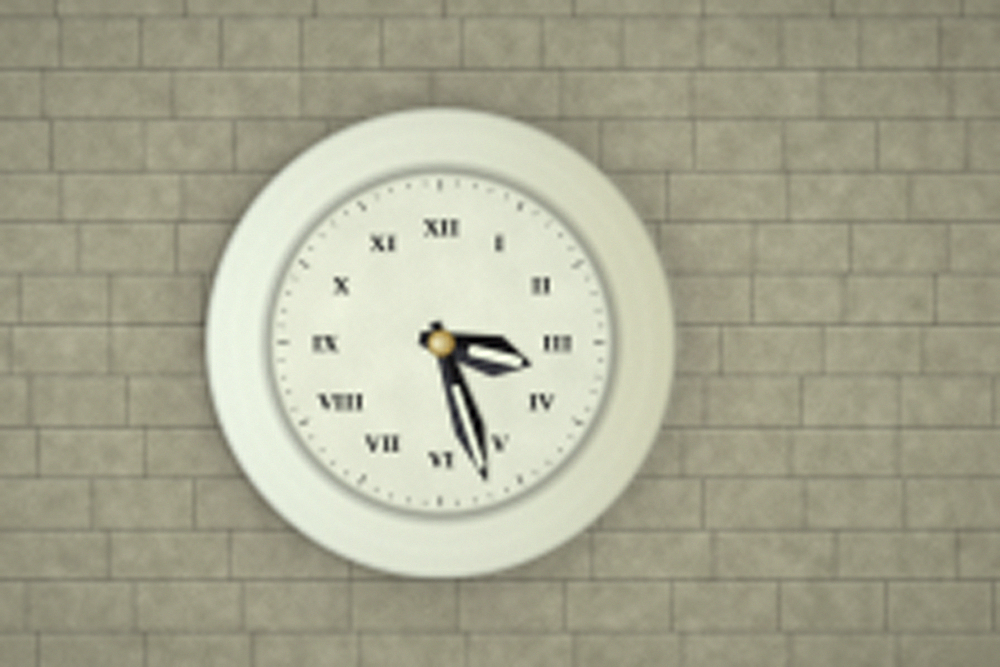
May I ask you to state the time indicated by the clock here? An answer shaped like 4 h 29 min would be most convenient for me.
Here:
3 h 27 min
